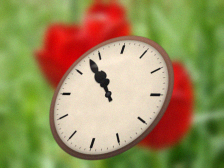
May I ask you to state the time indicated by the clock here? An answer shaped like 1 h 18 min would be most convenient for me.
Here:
10 h 53 min
